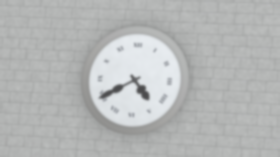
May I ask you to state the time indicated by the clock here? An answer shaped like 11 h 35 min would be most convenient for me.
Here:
4 h 40 min
